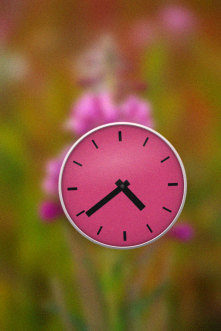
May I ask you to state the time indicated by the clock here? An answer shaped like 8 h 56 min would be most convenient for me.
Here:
4 h 39 min
